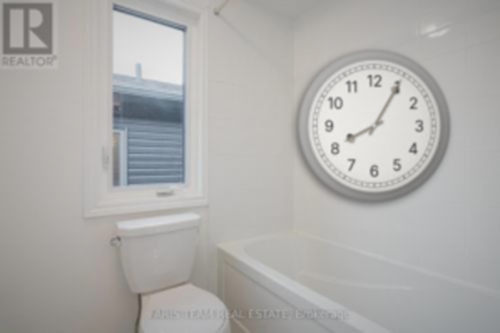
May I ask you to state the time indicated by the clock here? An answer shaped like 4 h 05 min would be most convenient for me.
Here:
8 h 05 min
